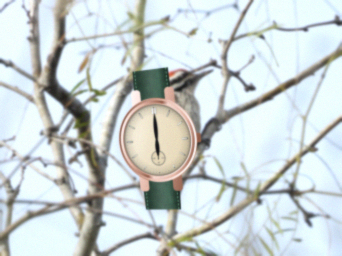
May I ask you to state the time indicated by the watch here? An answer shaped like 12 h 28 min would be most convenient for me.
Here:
6 h 00 min
